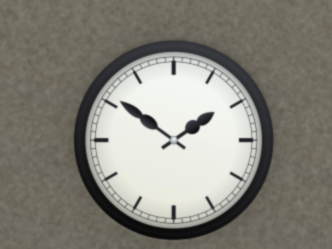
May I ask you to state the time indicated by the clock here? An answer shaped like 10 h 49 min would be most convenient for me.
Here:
1 h 51 min
